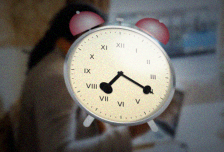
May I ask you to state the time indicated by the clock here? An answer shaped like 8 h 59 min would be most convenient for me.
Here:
7 h 20 min
